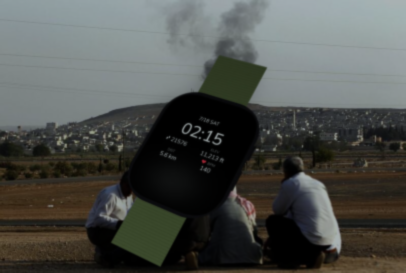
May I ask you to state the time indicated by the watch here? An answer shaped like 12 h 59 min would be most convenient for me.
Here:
2 h 15 min
